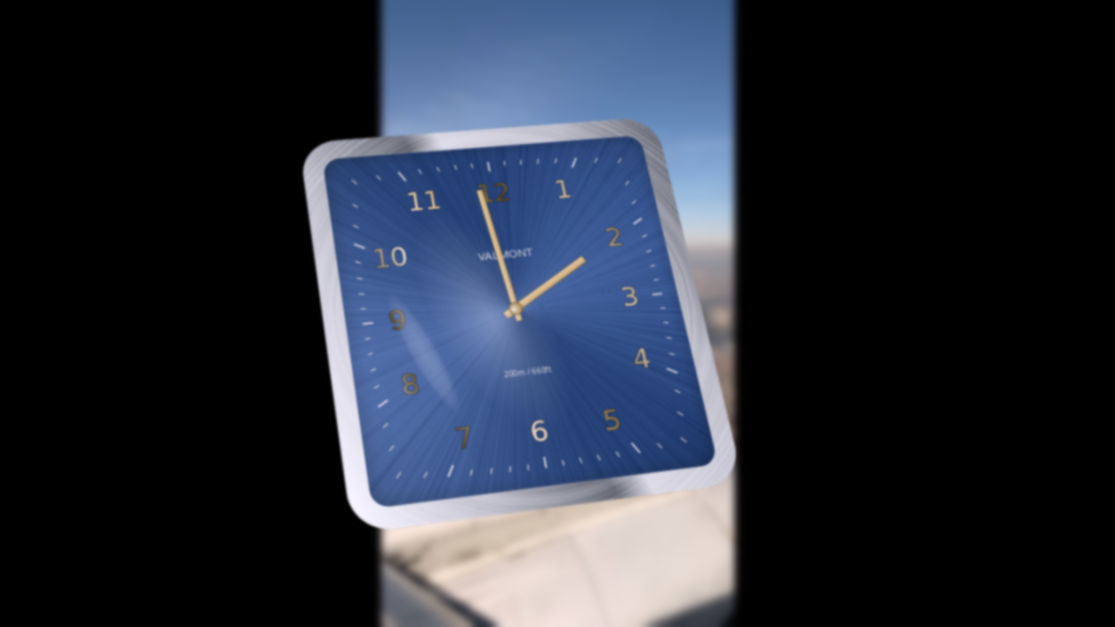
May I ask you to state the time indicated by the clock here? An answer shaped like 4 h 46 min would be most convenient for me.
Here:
1 h 59 min
